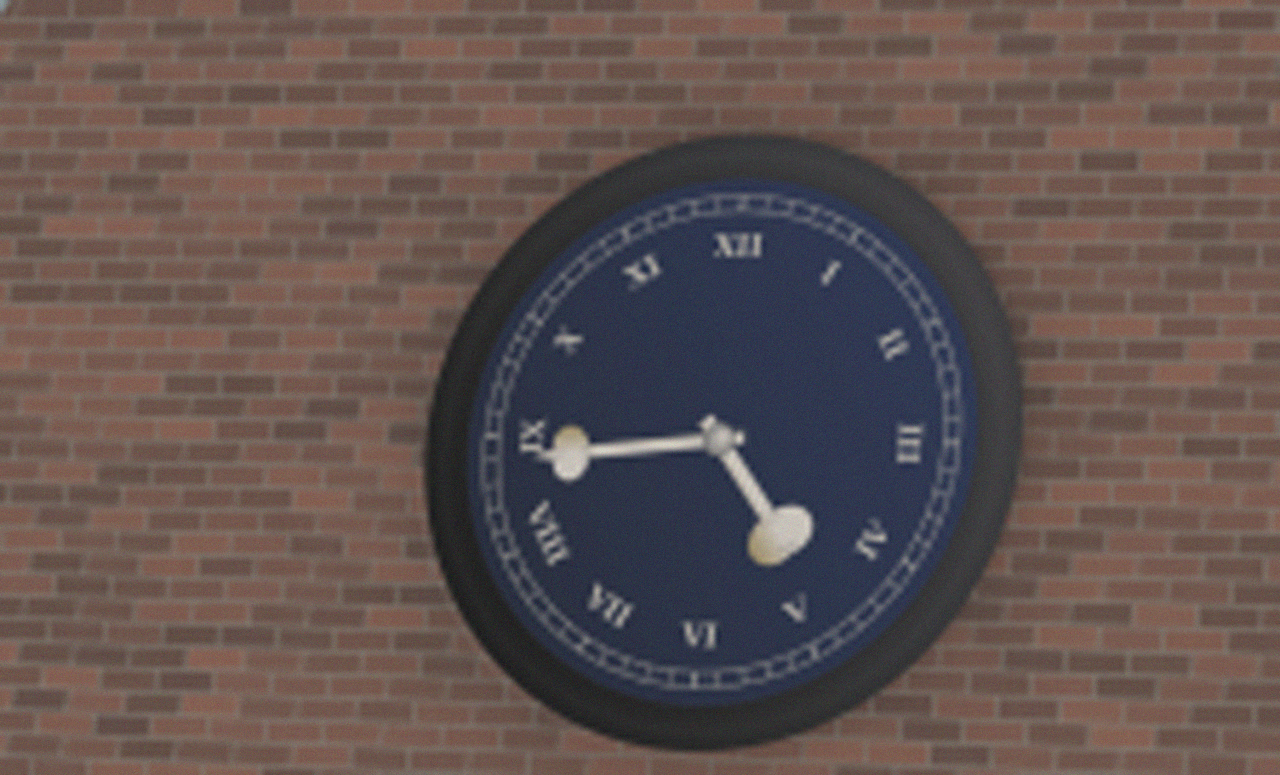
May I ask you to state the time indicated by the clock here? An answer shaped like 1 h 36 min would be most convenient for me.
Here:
4 h 44 min
